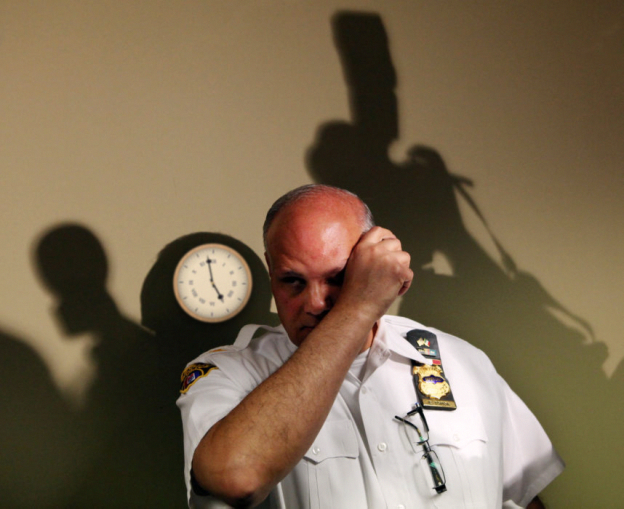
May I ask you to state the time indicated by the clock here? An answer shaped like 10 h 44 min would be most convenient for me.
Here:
4 h 58 min
